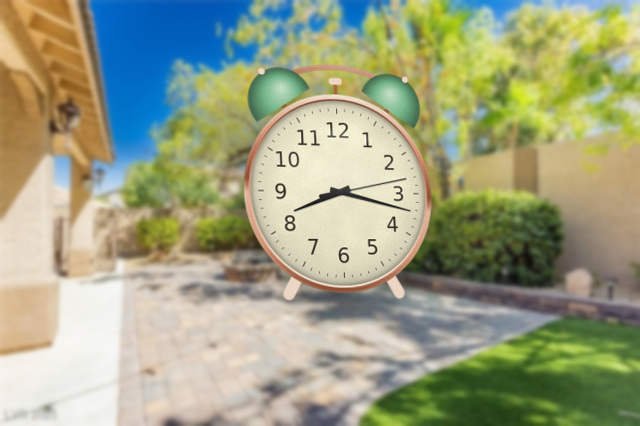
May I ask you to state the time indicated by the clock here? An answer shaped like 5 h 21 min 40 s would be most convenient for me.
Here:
8 h 17 min 13 s
